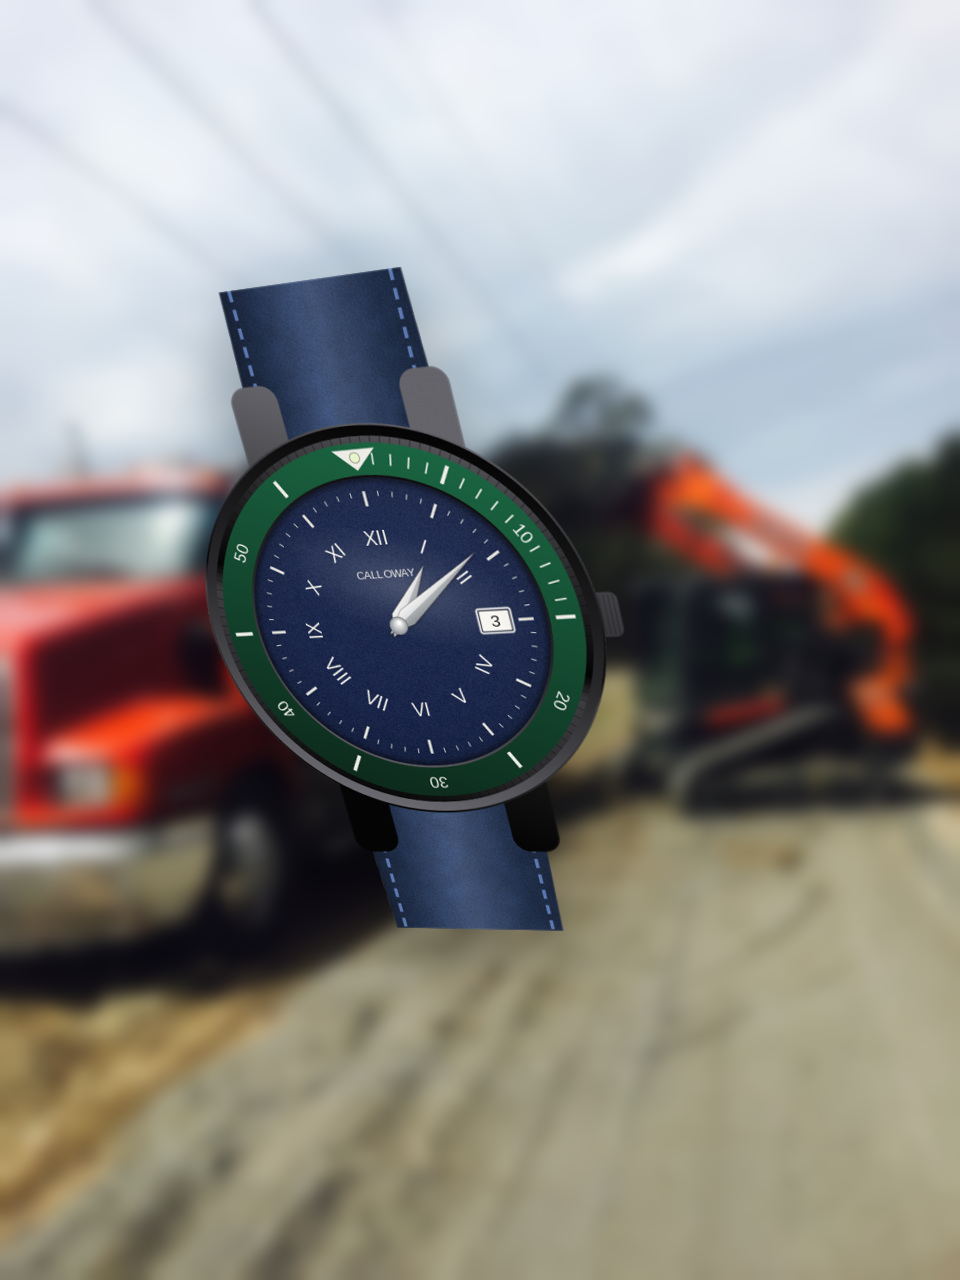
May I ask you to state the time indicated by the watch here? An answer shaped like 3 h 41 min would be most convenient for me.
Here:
1 h 09 min
